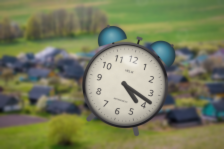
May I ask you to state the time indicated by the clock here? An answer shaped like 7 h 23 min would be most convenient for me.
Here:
4 h 18 min
